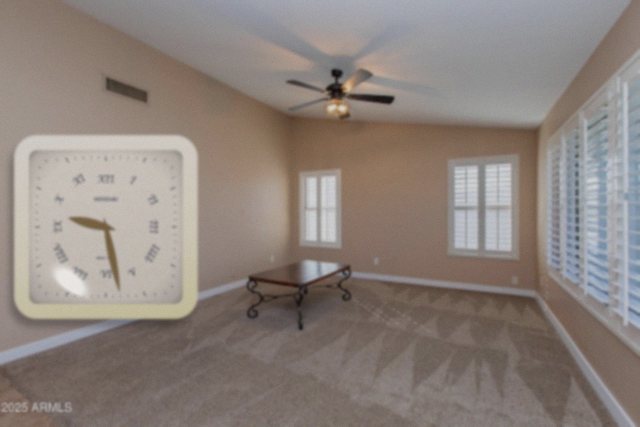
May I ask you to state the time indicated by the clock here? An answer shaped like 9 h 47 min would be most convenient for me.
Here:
9 h 28 min
